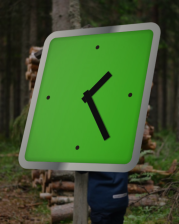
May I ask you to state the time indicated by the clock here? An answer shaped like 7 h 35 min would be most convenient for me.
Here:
1 h 24 min
